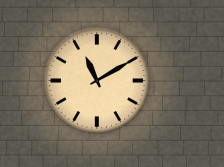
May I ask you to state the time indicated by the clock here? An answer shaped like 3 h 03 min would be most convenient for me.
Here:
11 h 10 min
